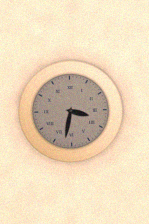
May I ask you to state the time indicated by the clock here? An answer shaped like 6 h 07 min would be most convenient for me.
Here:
3 h 32 min
